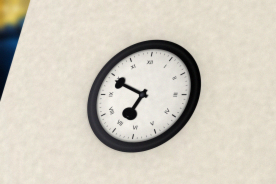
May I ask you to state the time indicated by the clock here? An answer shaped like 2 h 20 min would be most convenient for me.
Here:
6 h 49 min
